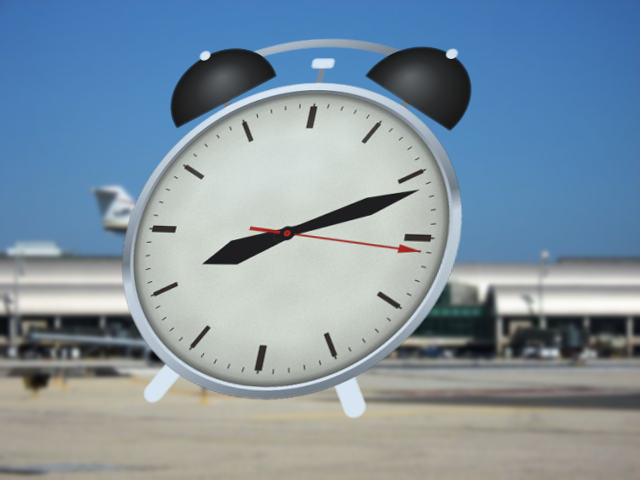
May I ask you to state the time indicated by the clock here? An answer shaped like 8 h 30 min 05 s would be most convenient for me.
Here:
8 h 11 min 16 s
